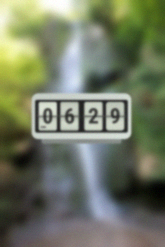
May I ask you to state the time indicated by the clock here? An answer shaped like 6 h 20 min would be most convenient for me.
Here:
6 h 29 min
